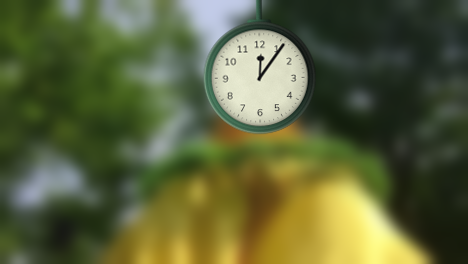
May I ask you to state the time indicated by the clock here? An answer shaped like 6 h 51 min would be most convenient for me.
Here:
12 h 06 min
